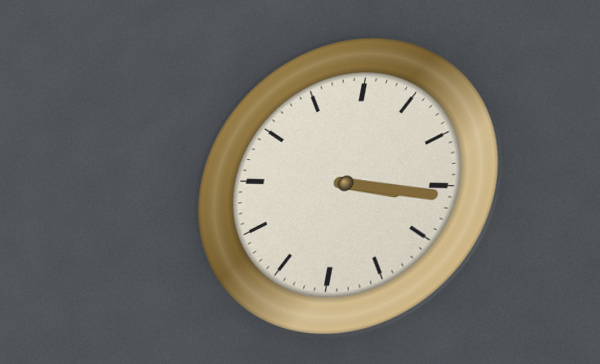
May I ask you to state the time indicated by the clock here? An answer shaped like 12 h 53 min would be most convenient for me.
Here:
3 h 16 min
